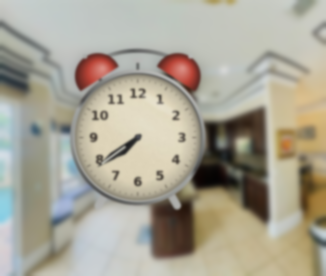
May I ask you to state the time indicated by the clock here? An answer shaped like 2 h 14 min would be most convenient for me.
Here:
7 h 39 min
